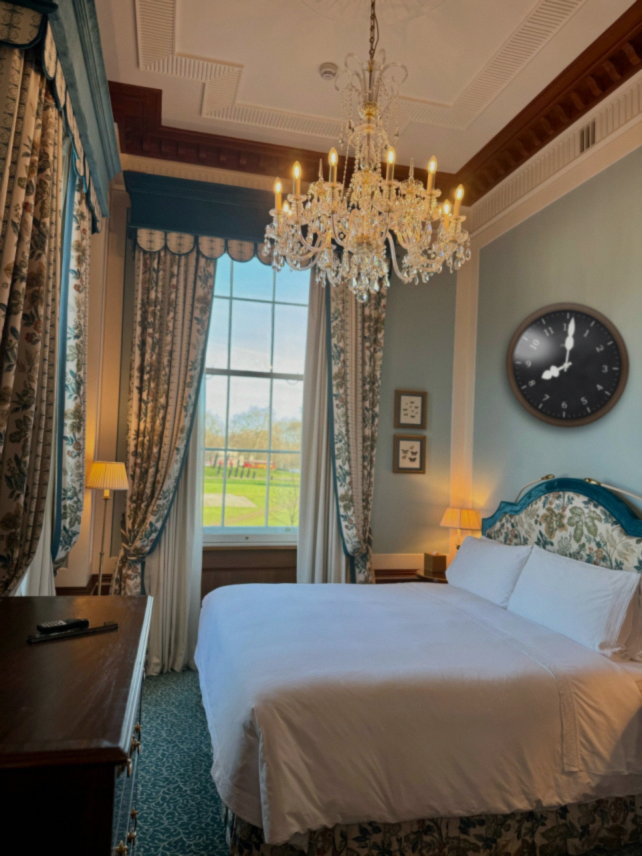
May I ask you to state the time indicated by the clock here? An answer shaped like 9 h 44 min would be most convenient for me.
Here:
8 h 01 min
